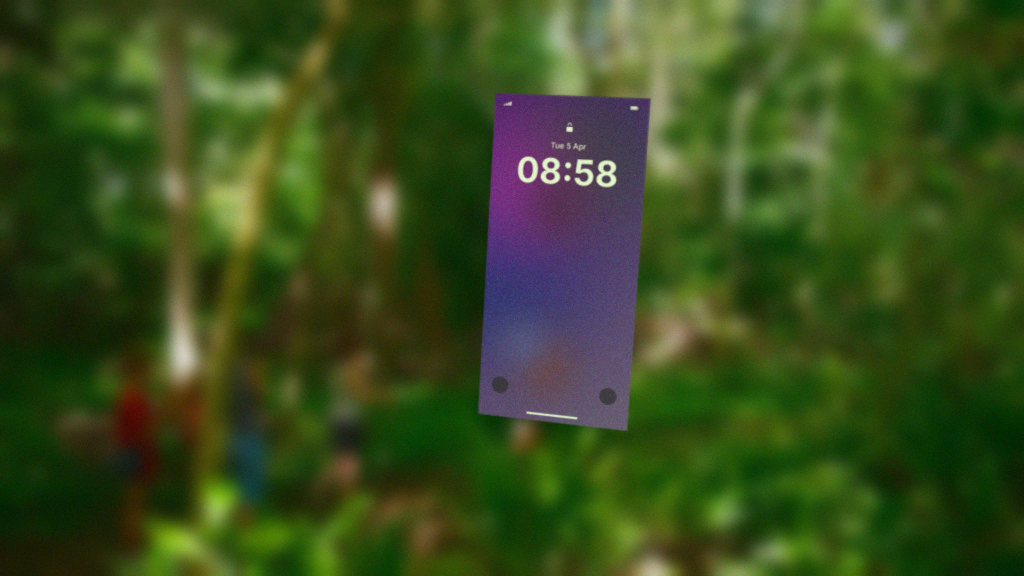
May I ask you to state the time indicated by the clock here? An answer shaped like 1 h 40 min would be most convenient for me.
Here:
8 h 58 min
